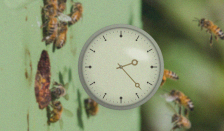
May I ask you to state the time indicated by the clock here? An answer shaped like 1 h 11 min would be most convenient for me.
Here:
2 h 23 min
